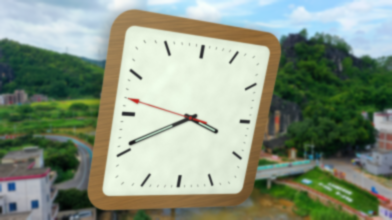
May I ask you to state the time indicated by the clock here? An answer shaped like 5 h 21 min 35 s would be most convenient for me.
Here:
3 h 40 min 47 s
